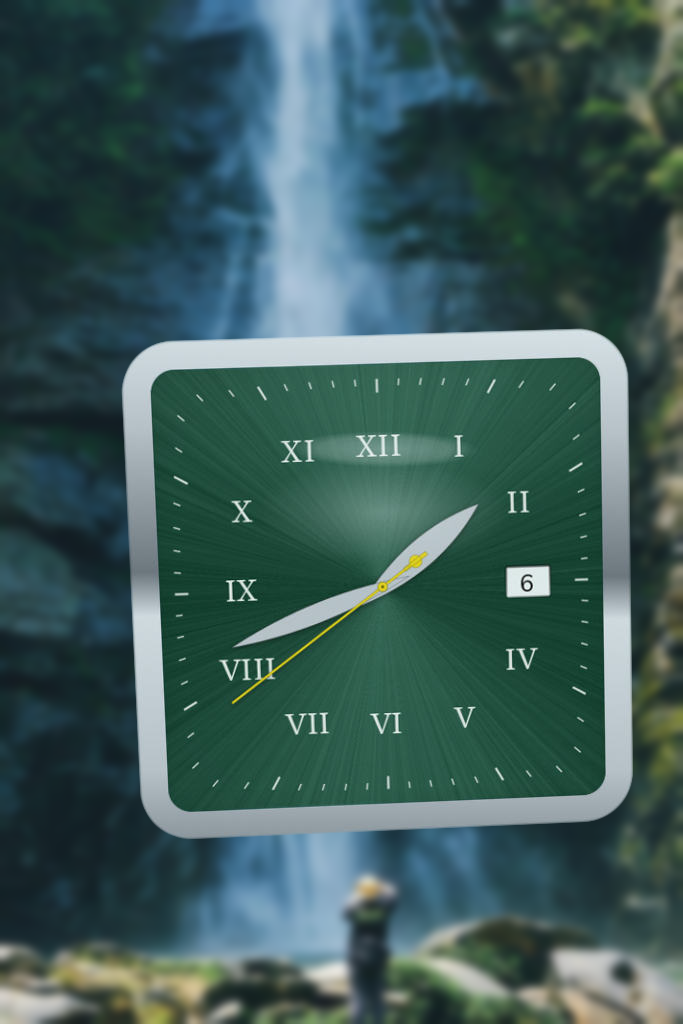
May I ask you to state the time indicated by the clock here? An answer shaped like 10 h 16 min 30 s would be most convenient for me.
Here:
1 h 41 min 39 s
